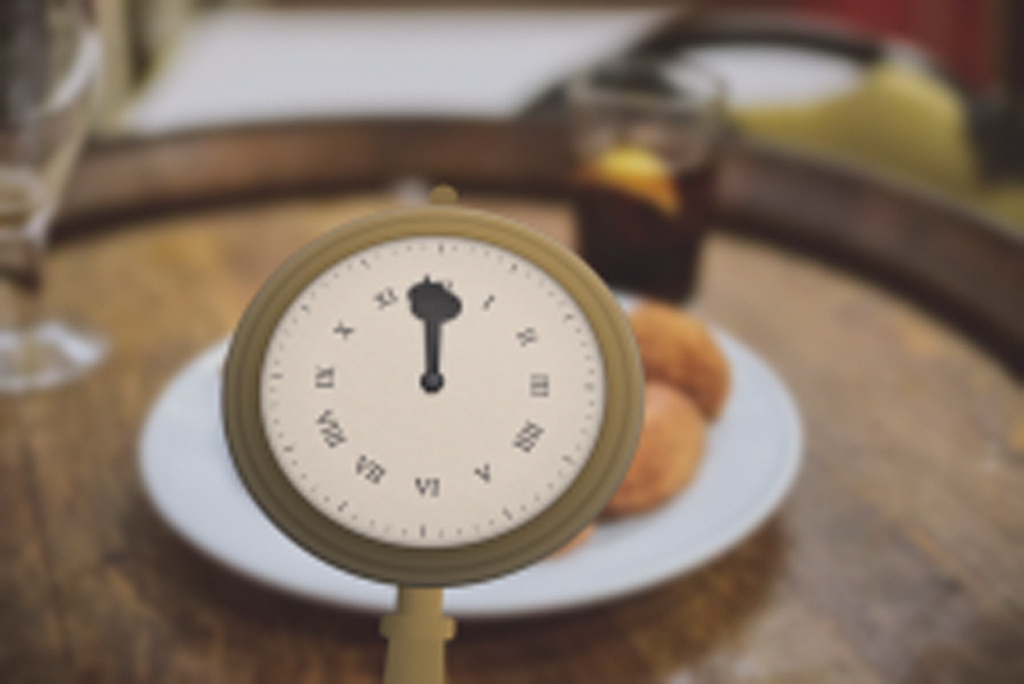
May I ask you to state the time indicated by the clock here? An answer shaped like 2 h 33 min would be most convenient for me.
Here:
11 h 59 min
